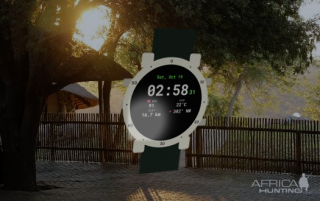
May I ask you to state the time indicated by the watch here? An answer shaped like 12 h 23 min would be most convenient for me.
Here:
2 h 58 min
